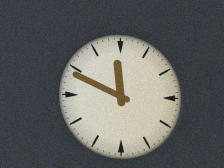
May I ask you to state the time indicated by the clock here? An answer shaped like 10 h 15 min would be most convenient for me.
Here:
11 h 49 min
